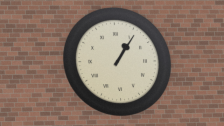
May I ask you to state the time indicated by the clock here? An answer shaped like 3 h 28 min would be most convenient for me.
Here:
1 h 06 min
